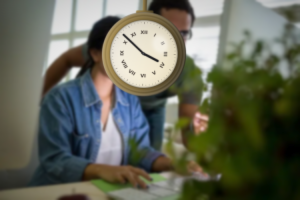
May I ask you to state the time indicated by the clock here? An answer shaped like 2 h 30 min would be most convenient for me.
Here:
3 h 52 min
